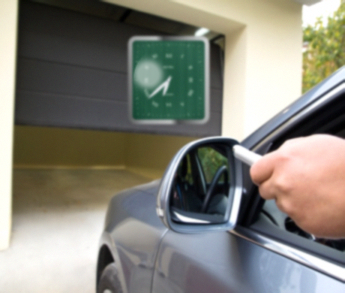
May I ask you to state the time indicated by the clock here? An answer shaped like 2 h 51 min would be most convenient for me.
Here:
6 h 38 min
